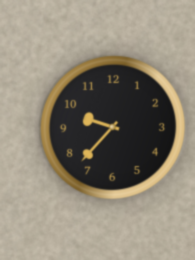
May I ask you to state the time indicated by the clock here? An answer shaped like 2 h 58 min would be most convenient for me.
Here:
9 h 37 min
